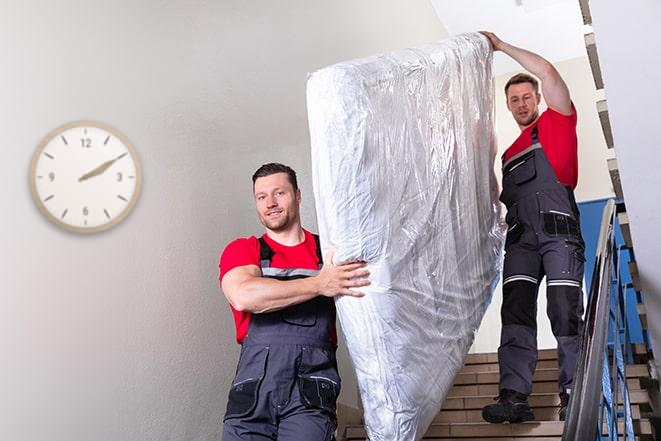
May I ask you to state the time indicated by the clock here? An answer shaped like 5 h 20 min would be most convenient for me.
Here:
2 h 10 min
